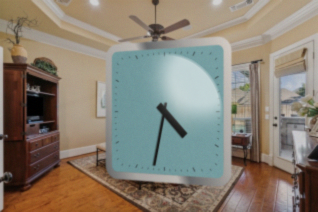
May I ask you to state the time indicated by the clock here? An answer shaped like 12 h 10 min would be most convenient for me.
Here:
4 h 32 min
